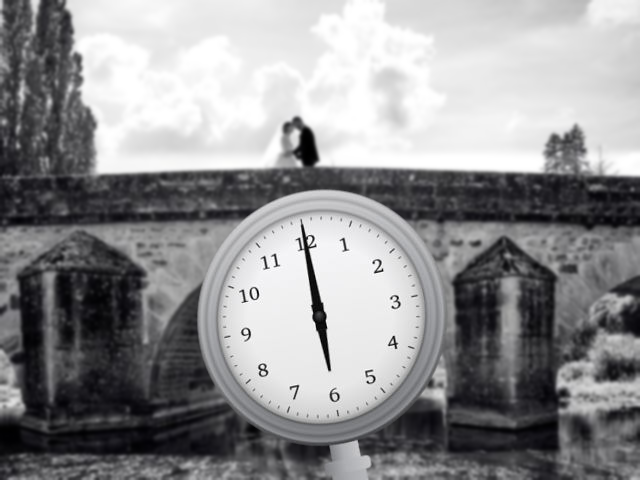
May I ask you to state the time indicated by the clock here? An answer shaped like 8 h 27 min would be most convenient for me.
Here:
6 h 00 min
